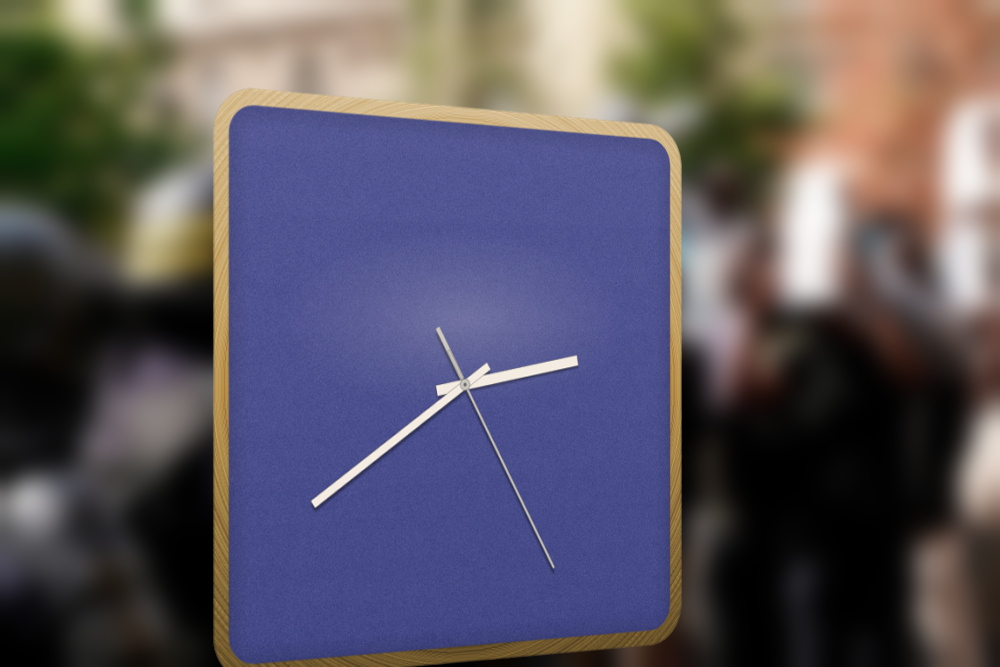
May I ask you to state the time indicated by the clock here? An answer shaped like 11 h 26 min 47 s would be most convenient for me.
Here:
2 h 39 min 25 s
